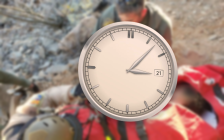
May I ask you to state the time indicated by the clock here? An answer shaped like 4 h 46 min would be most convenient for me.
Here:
3 h 07 min
